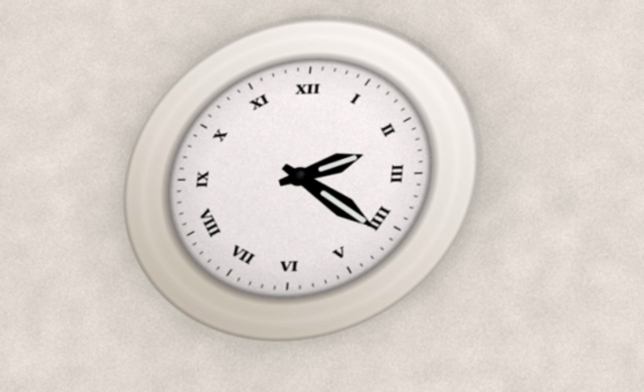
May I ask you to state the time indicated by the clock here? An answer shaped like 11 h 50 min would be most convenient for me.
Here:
2 h 21 min
